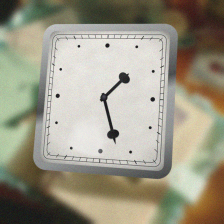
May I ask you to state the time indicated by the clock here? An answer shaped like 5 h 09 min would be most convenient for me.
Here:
1 h 27 min
